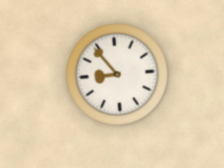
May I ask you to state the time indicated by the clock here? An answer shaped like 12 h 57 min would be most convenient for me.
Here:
8 h 54 min
